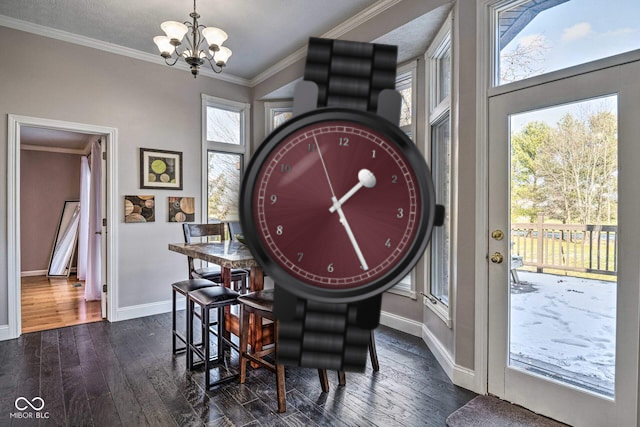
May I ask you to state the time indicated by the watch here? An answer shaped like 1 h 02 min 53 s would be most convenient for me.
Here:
1 h 24 min 56 s
